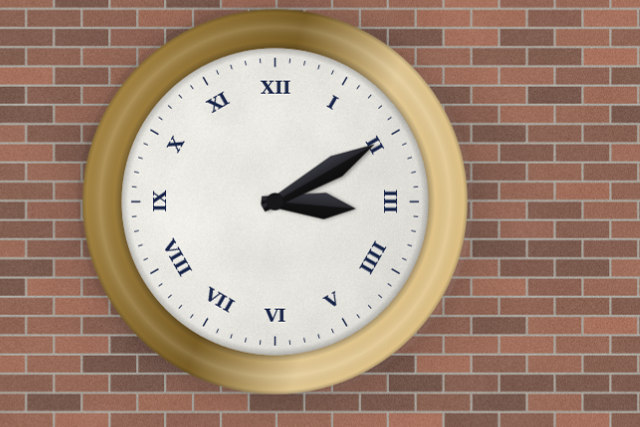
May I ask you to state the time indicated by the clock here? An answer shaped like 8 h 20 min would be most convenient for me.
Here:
3 h 10 min
